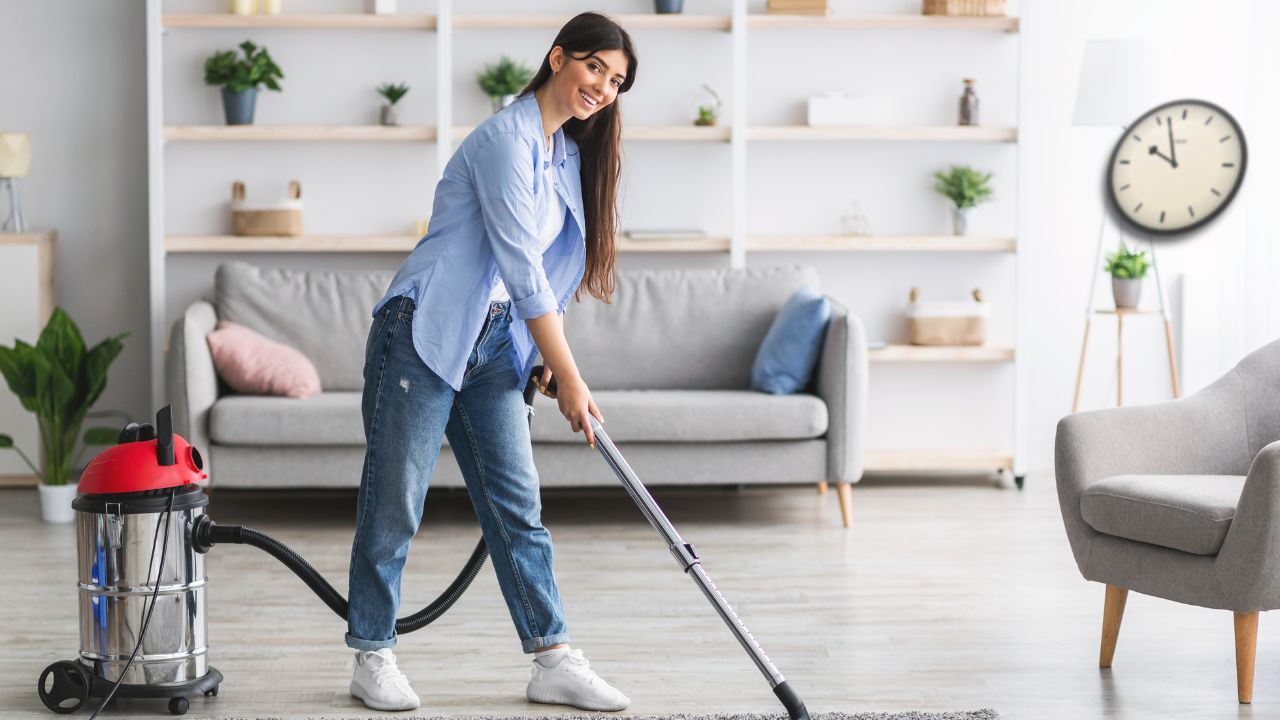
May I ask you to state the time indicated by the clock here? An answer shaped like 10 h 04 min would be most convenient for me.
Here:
9 h 57 min
